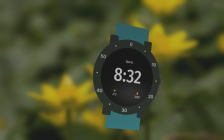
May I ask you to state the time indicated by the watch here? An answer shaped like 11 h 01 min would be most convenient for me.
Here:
8 h 32 min
